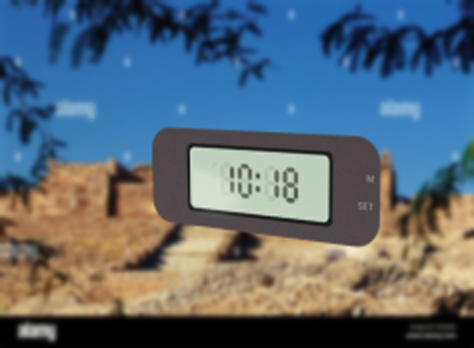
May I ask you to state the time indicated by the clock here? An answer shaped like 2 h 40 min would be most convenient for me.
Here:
10 h 18 min
